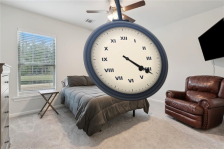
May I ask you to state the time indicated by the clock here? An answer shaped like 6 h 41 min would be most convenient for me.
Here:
4 h 21 min
